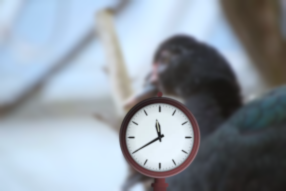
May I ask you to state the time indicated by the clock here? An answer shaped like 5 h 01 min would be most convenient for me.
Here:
11 h 40 min
